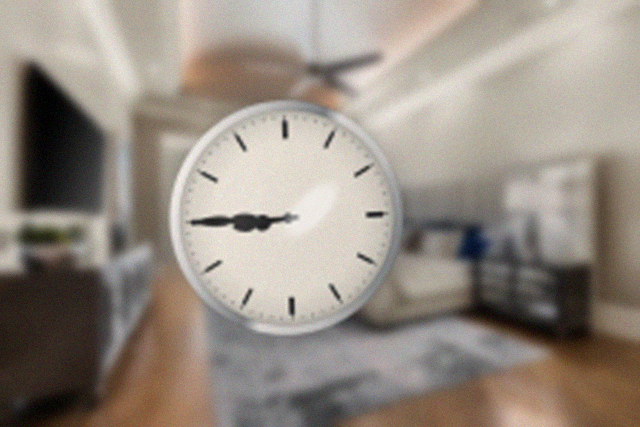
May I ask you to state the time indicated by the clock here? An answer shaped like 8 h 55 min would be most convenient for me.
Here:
8 h 45 min
